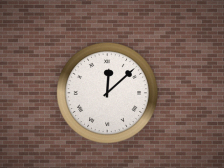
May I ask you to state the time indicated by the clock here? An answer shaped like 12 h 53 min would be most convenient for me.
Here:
12 h 08 min
